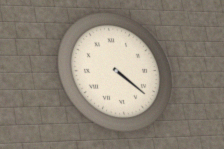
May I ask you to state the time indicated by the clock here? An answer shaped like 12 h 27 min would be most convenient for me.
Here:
4 h 22 min
